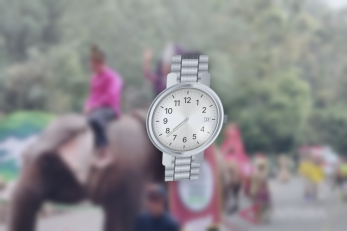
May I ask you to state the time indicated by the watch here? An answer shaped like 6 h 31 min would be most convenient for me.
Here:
7 h 38 min
